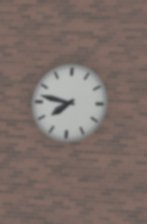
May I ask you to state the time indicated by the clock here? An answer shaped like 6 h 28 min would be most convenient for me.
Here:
7 h 47 min
